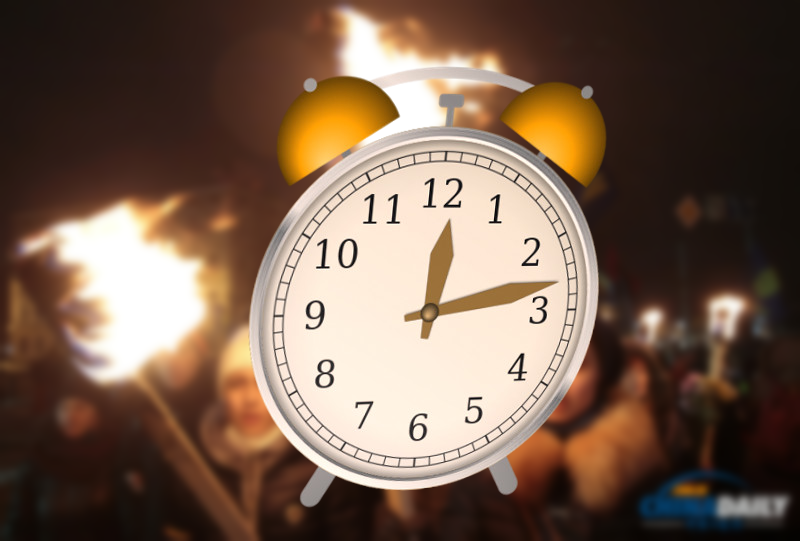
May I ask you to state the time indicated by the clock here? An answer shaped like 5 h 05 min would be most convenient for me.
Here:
12 h 13 min
